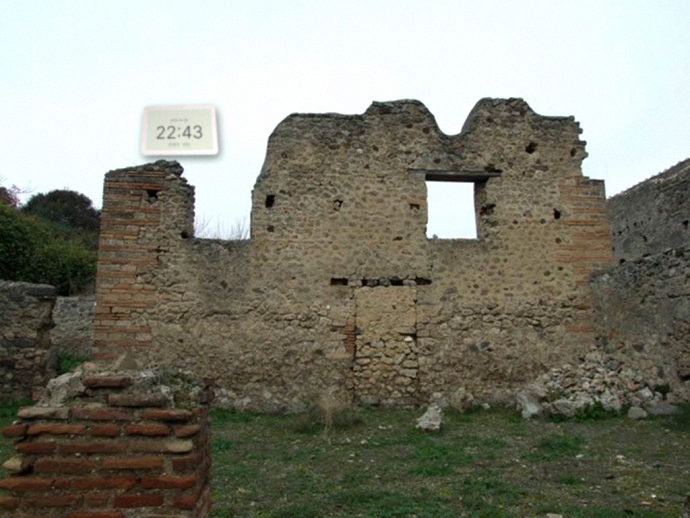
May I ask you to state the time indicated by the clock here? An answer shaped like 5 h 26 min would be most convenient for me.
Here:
22 h 43 min
